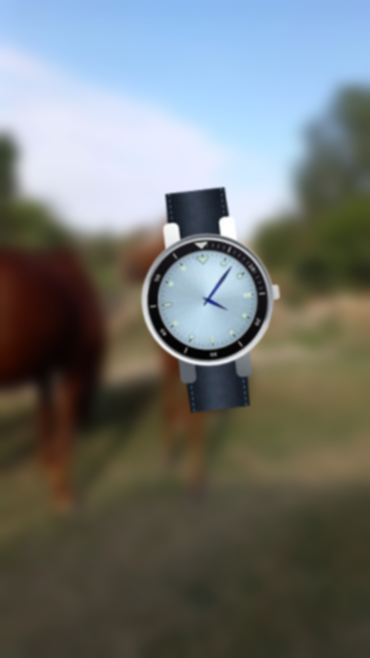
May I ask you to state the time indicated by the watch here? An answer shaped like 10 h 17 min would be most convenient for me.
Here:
4 h 07 min
